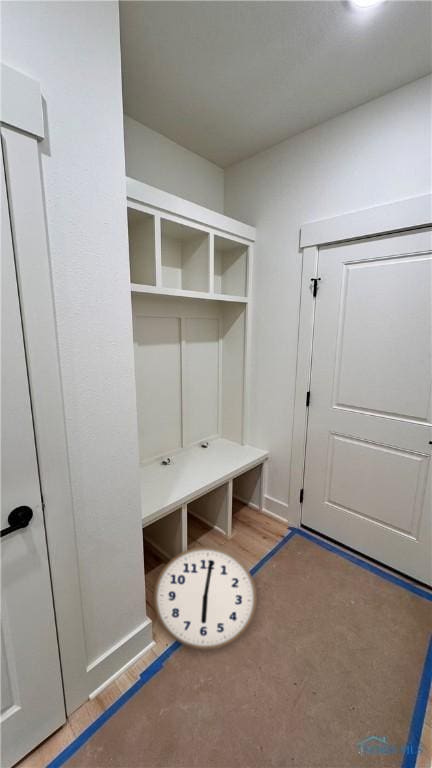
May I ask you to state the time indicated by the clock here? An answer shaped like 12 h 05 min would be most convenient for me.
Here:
6 h 01 min
